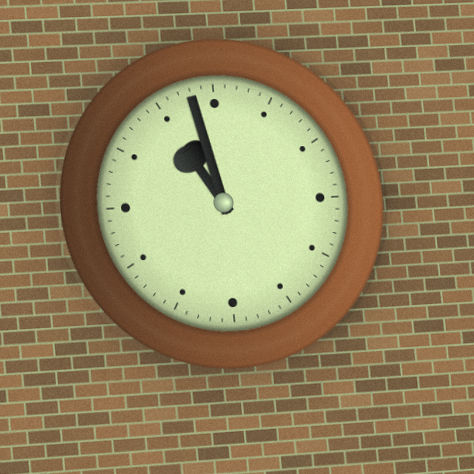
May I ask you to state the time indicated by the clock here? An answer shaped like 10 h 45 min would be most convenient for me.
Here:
10 h 58 min
